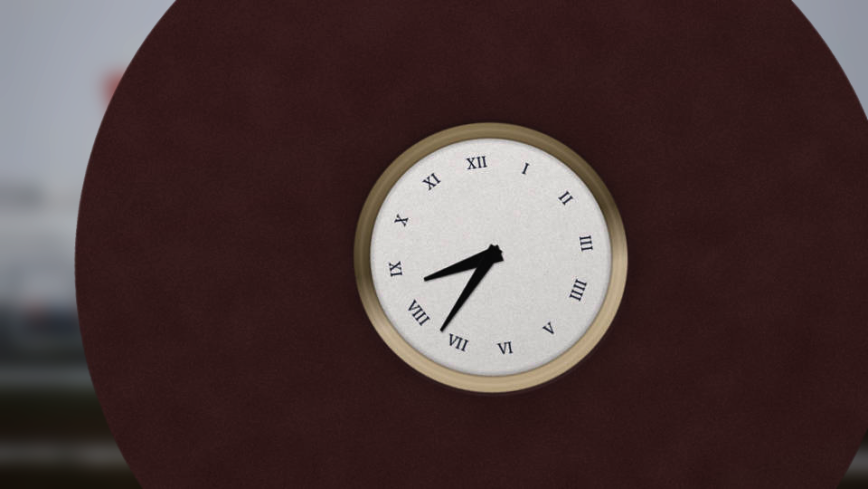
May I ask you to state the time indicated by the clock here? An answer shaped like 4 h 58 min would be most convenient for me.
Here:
8 h 37 min
